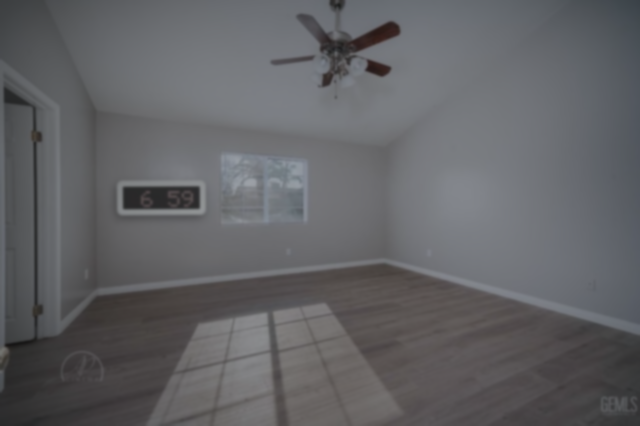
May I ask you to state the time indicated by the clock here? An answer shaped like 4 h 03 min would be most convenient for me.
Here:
6 h 59 min
